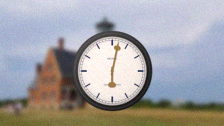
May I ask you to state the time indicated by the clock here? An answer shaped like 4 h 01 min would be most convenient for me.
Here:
6 h 02 min
